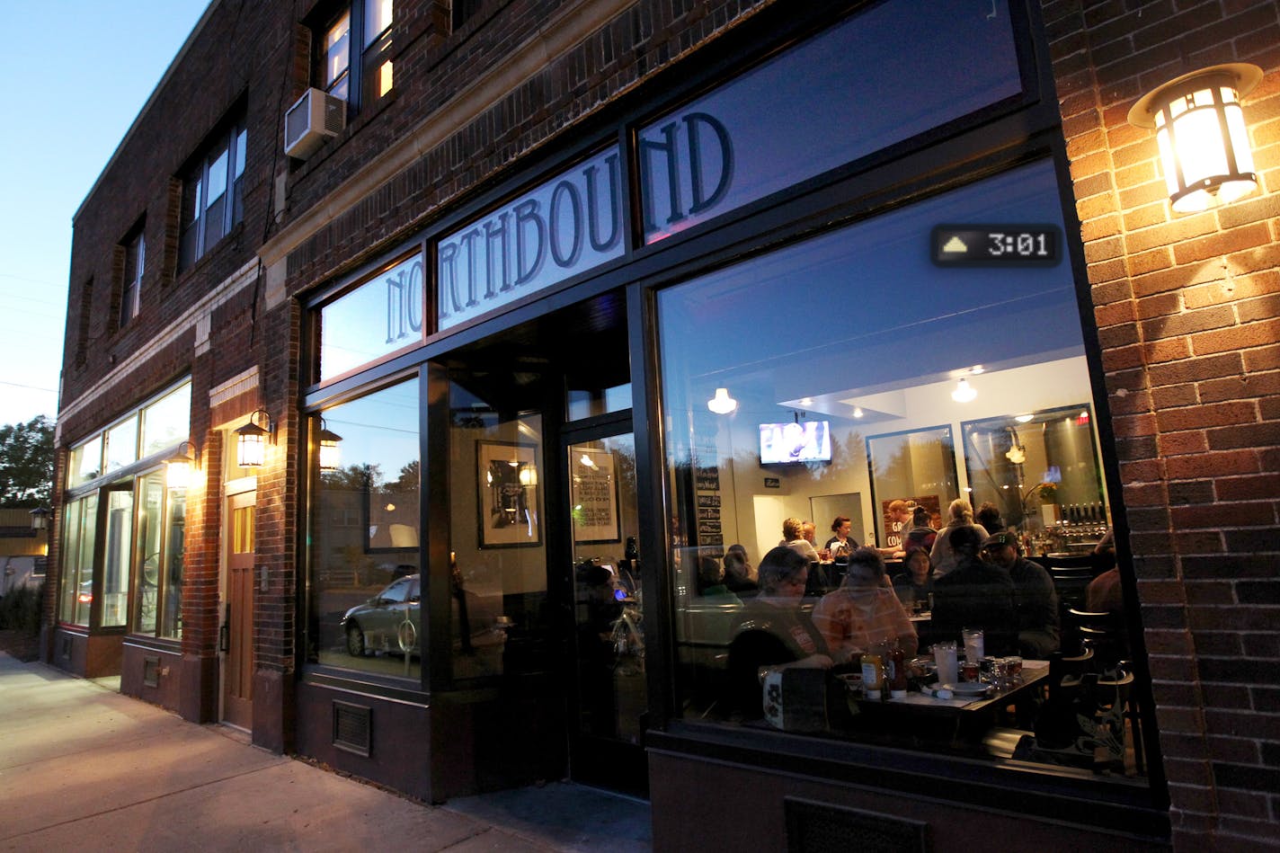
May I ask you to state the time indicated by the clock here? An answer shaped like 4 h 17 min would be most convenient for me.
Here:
3 h 01 min
